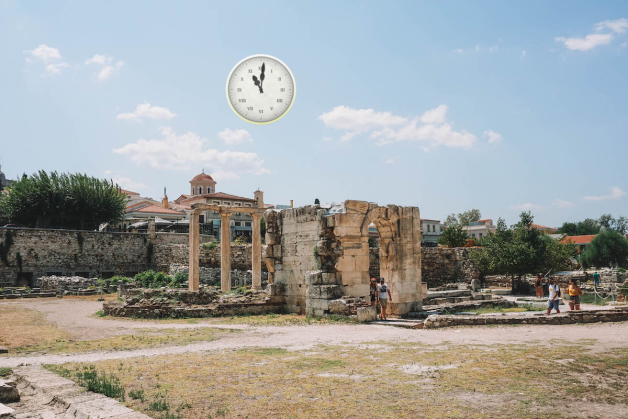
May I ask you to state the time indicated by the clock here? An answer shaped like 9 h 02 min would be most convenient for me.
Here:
11 h 01 min
